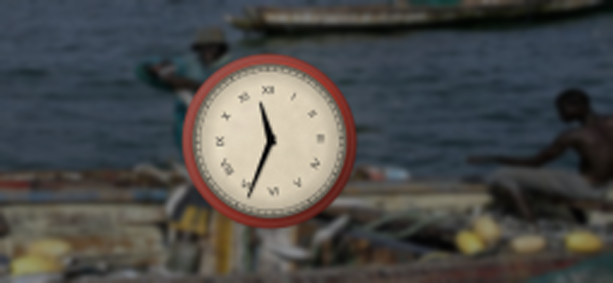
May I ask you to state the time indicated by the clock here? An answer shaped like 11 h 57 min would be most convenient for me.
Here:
11 h 34 min
